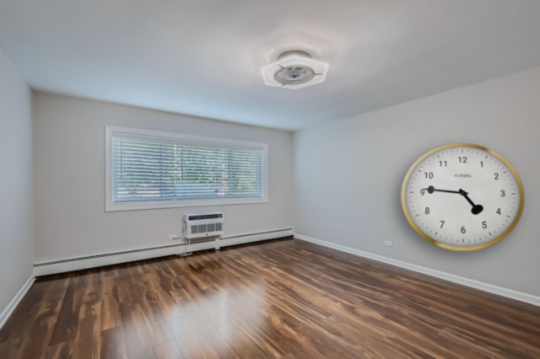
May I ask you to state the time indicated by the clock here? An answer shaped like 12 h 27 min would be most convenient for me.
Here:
4 h 46 min
